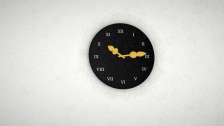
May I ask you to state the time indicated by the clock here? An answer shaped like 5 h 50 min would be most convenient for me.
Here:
10 h 14 min
